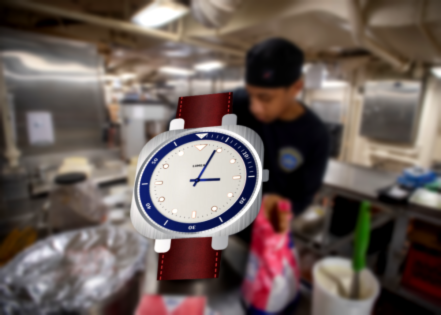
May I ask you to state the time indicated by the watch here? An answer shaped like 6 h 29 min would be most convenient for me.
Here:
3 h 04 min
